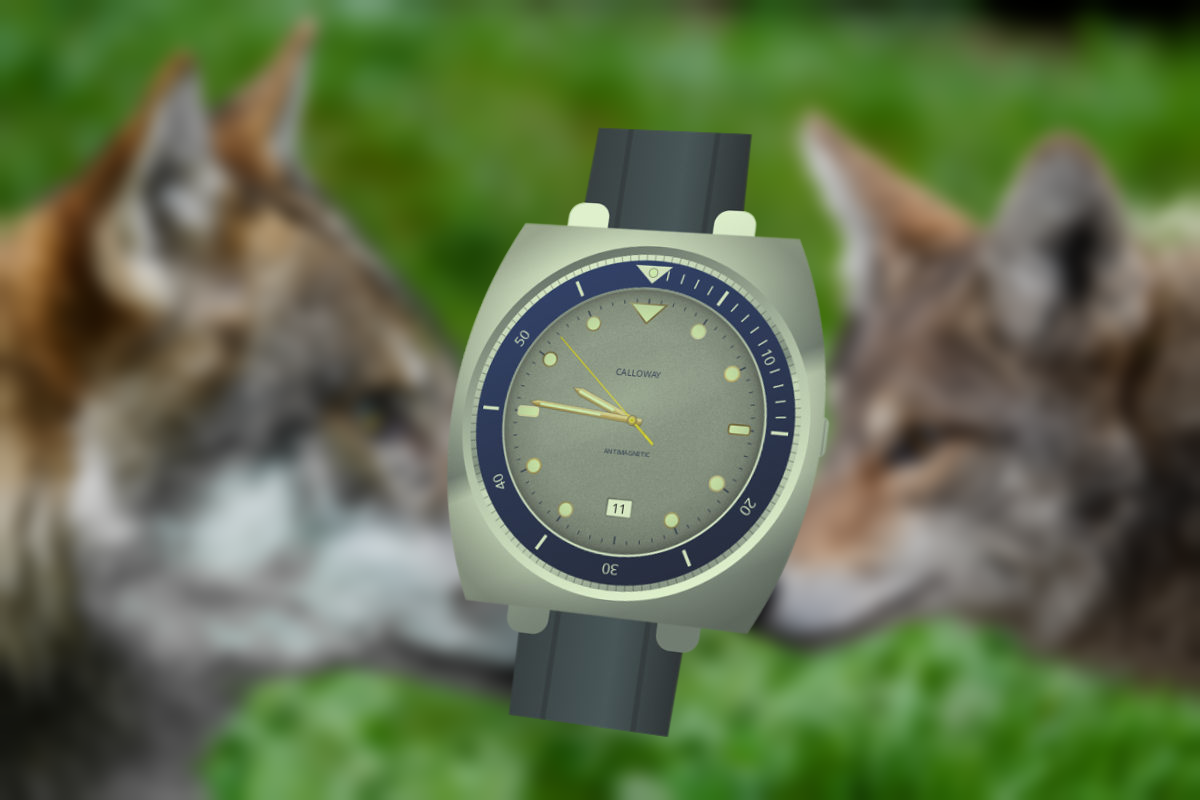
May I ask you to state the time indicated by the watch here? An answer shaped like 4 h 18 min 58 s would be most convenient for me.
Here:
9 h 45 min 52 s
